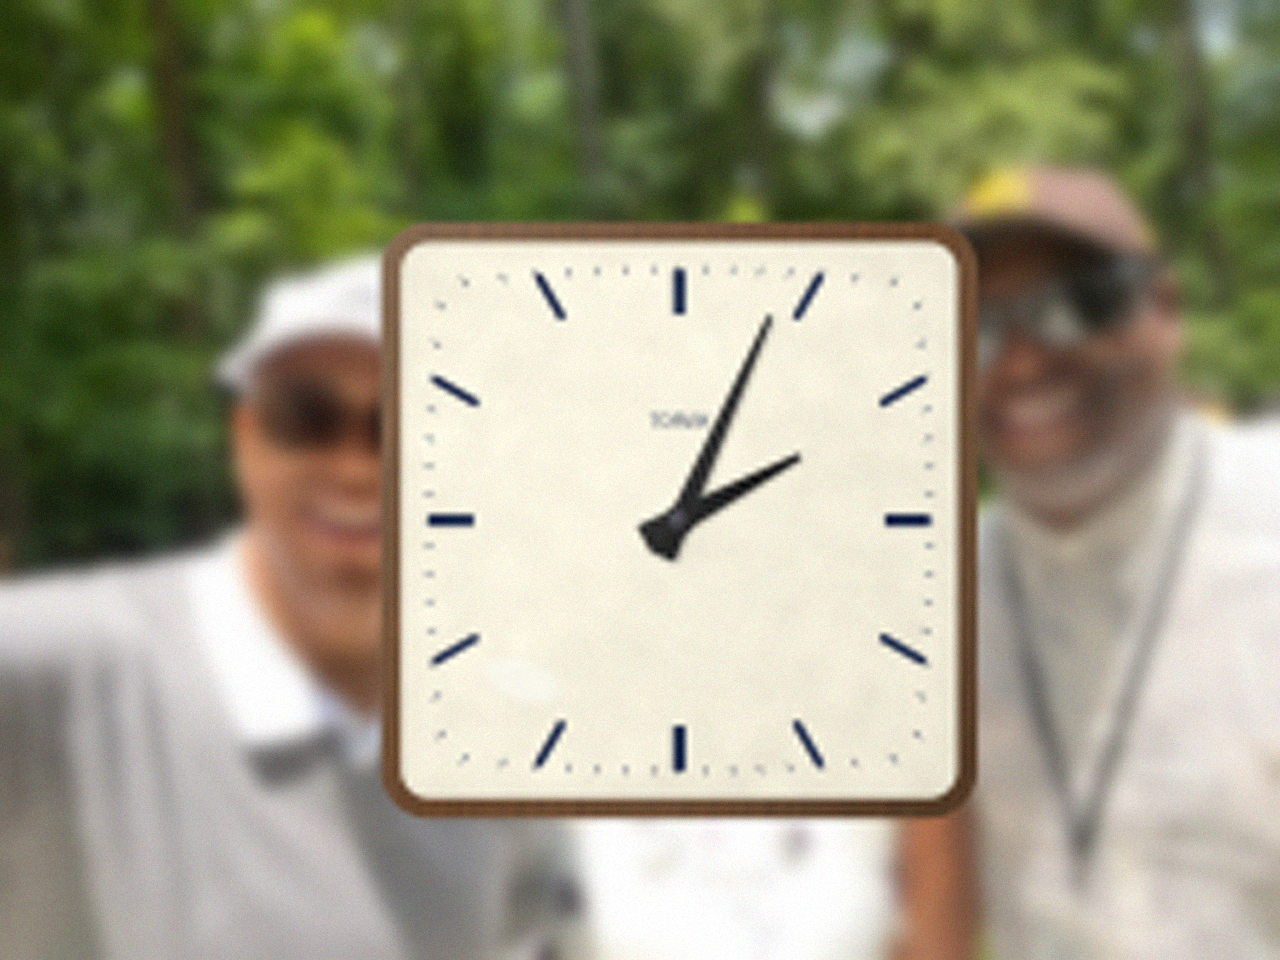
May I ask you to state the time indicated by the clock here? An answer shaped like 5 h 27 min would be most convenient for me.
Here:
2 h 04 min
